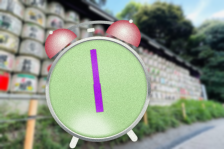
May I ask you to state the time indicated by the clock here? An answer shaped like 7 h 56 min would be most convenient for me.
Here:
6 h 00 min
